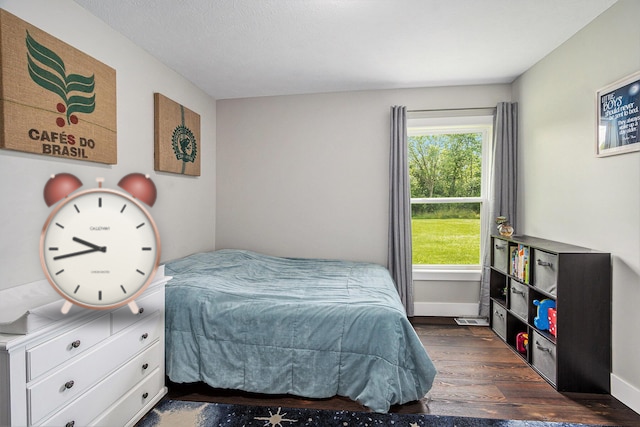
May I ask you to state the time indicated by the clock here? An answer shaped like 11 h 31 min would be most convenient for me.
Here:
9 h 43 min
